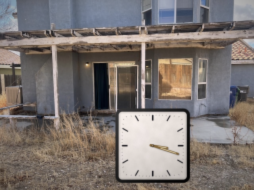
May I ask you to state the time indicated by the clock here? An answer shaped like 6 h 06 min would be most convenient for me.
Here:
3 h 18 min
